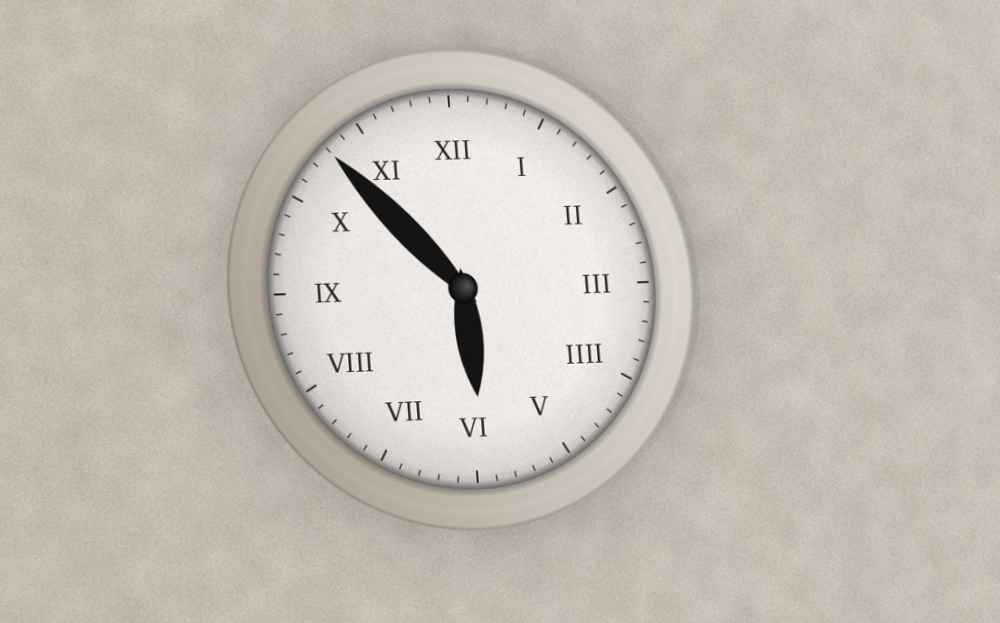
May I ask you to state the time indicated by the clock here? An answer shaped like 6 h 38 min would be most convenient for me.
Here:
5 h 53 min
